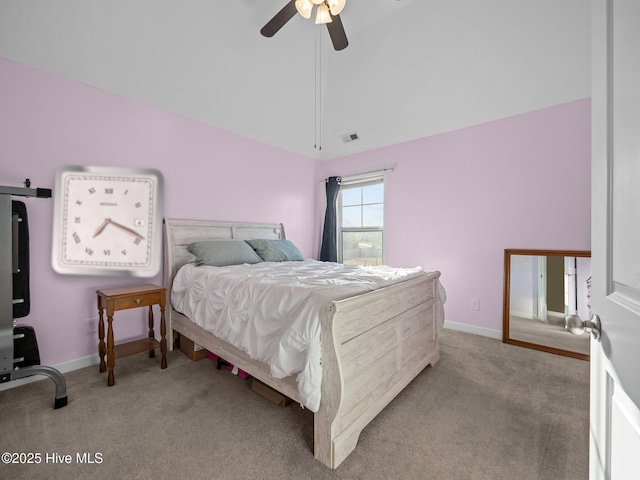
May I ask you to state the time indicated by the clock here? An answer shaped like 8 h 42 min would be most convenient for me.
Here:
7 h 19 min
